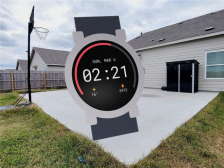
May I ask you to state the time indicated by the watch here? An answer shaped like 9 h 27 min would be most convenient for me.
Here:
2 h 21 min
